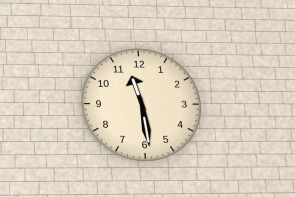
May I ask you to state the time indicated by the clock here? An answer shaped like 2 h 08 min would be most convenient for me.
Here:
11 h 29 min
